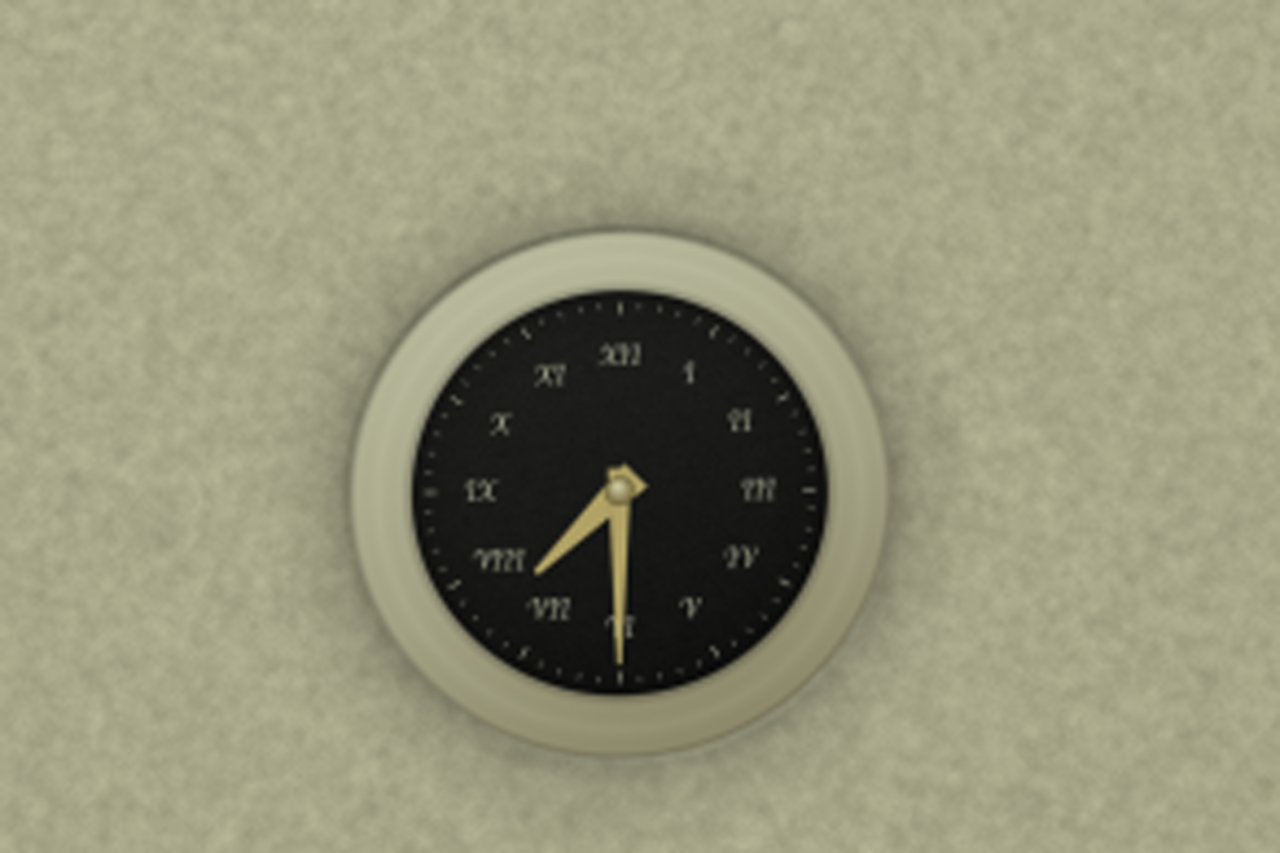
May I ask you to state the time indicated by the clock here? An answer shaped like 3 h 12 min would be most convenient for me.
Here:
7 h 30 min
